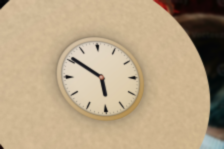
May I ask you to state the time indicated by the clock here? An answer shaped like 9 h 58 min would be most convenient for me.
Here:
5 h 51 min
